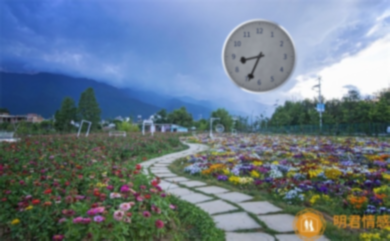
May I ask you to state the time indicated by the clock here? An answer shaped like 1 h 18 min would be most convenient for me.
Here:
8 h 34 min
